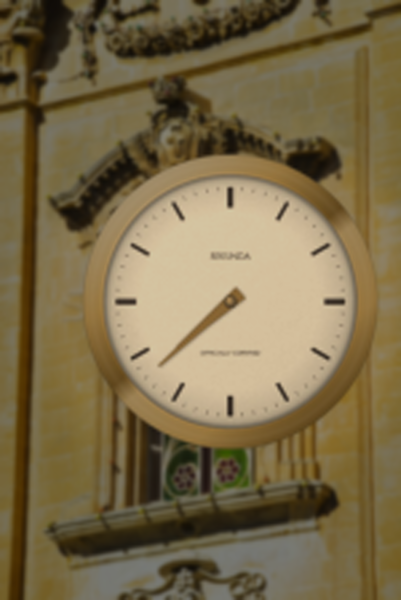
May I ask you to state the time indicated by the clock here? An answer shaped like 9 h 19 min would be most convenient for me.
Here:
7 h 38 min
